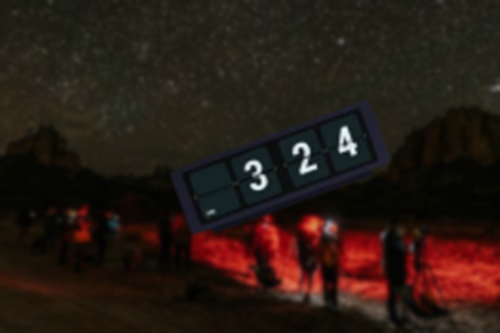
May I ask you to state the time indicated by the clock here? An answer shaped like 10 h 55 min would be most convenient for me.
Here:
3 h 24 min
